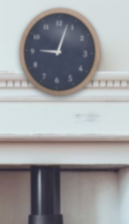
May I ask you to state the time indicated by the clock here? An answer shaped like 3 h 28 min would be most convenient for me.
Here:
9 h 03 min
